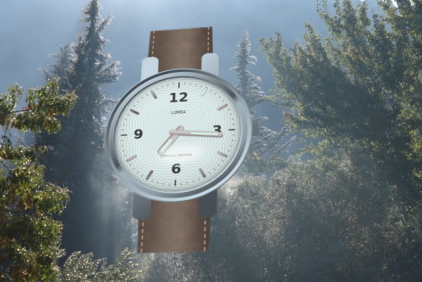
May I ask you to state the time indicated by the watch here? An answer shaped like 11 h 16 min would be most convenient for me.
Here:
7 h 16 min
